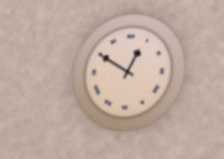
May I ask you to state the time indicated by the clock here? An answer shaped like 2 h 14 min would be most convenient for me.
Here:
12 h 50 min
